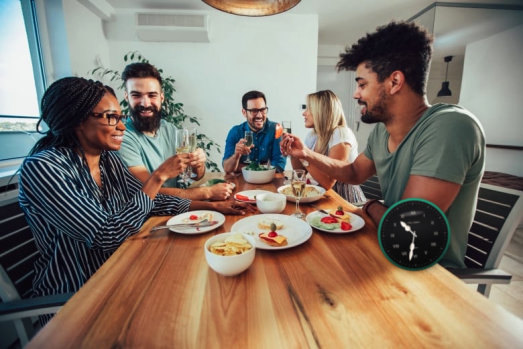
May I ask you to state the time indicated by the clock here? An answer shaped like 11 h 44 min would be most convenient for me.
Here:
10 h 32 min
